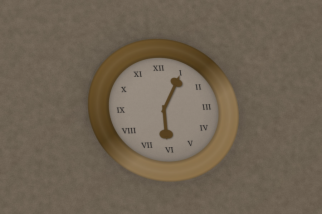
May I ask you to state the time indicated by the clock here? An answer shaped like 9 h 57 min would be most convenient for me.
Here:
6 h 05 min
